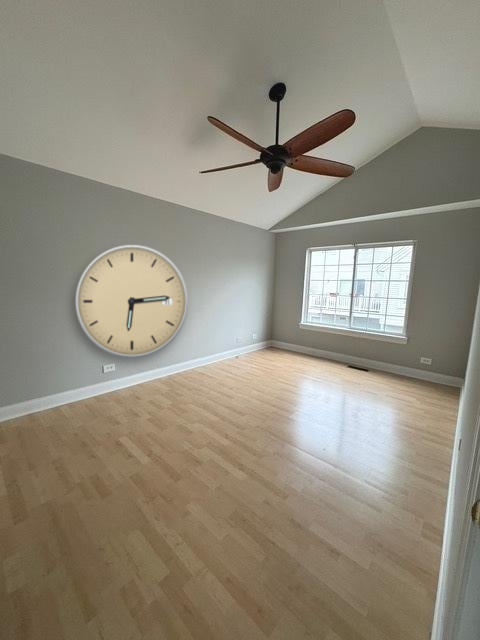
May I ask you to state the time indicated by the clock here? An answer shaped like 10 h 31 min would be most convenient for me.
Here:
6 h 14 min
